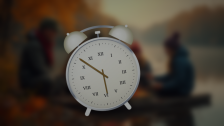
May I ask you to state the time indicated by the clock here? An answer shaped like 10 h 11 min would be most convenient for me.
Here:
5 h 52 min
